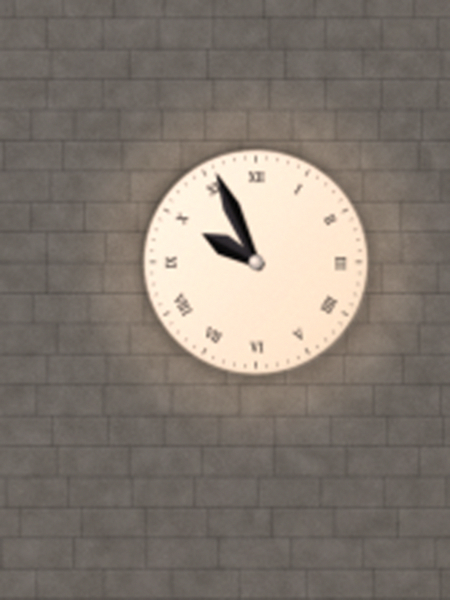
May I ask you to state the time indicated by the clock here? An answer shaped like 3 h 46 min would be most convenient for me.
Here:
9 h 56 min
